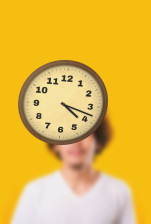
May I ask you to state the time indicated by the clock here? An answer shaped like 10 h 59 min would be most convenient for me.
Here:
4 h 18 min
